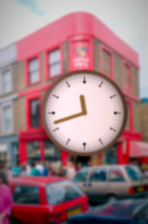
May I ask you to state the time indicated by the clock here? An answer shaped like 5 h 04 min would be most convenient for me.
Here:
11 h 42 min
